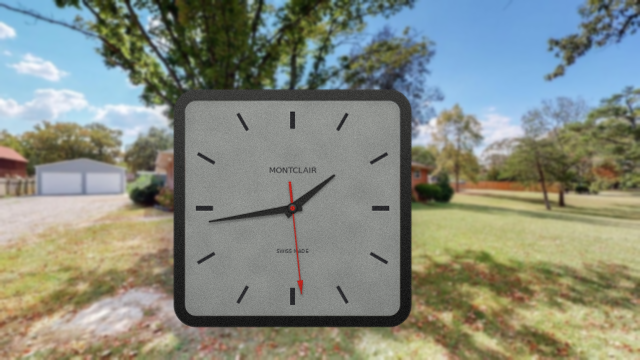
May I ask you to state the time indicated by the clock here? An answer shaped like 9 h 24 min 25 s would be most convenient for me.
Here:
1 h 43 min 29 s
